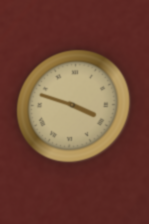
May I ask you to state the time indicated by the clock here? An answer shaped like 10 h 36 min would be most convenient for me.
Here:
3 h 48 min
